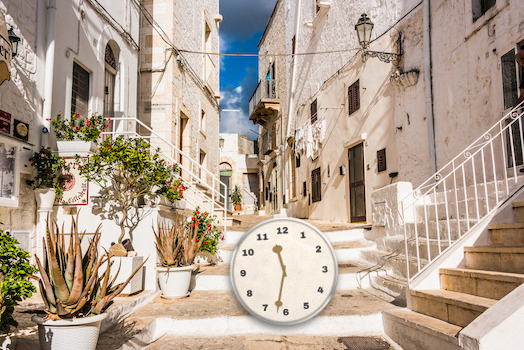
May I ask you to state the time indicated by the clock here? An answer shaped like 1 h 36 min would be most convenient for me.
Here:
11 h 32 min
